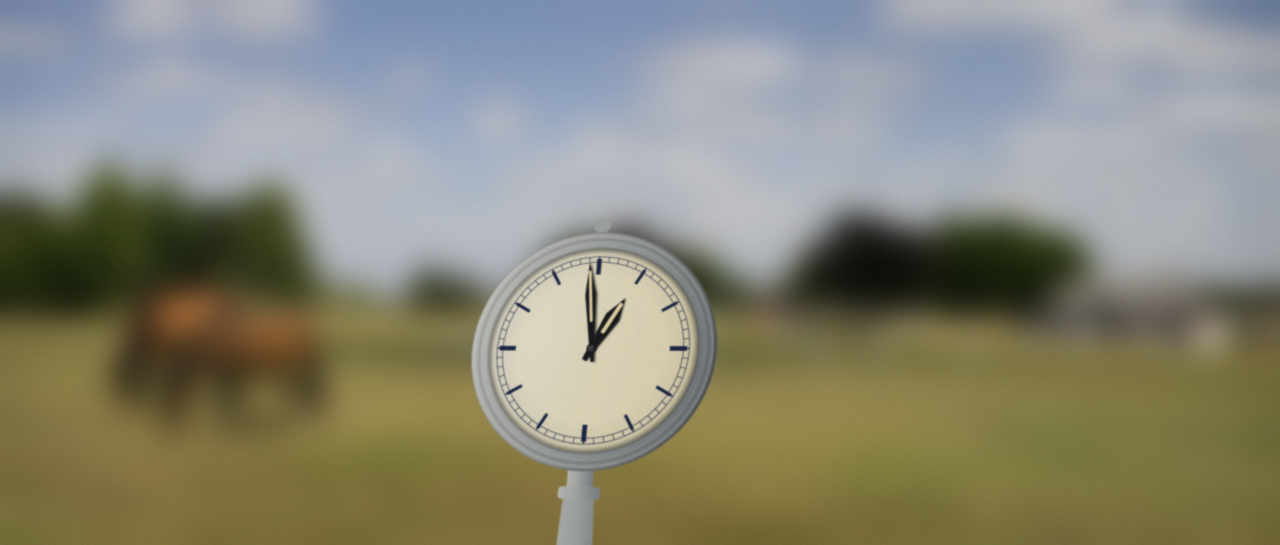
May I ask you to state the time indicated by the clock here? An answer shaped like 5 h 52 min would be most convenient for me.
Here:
12 h 59 min
